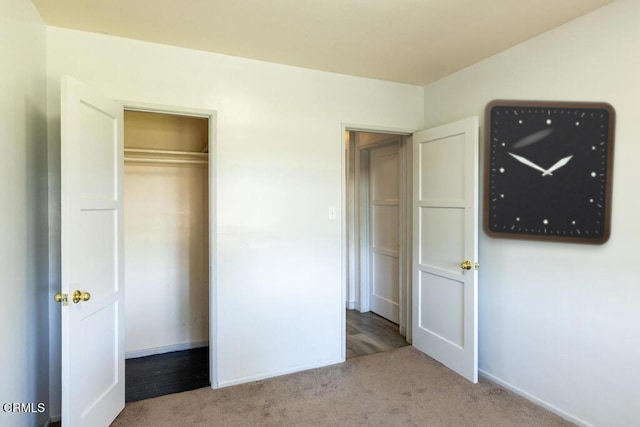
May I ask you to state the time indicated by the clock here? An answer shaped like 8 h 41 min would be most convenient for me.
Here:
1 h 49 min
